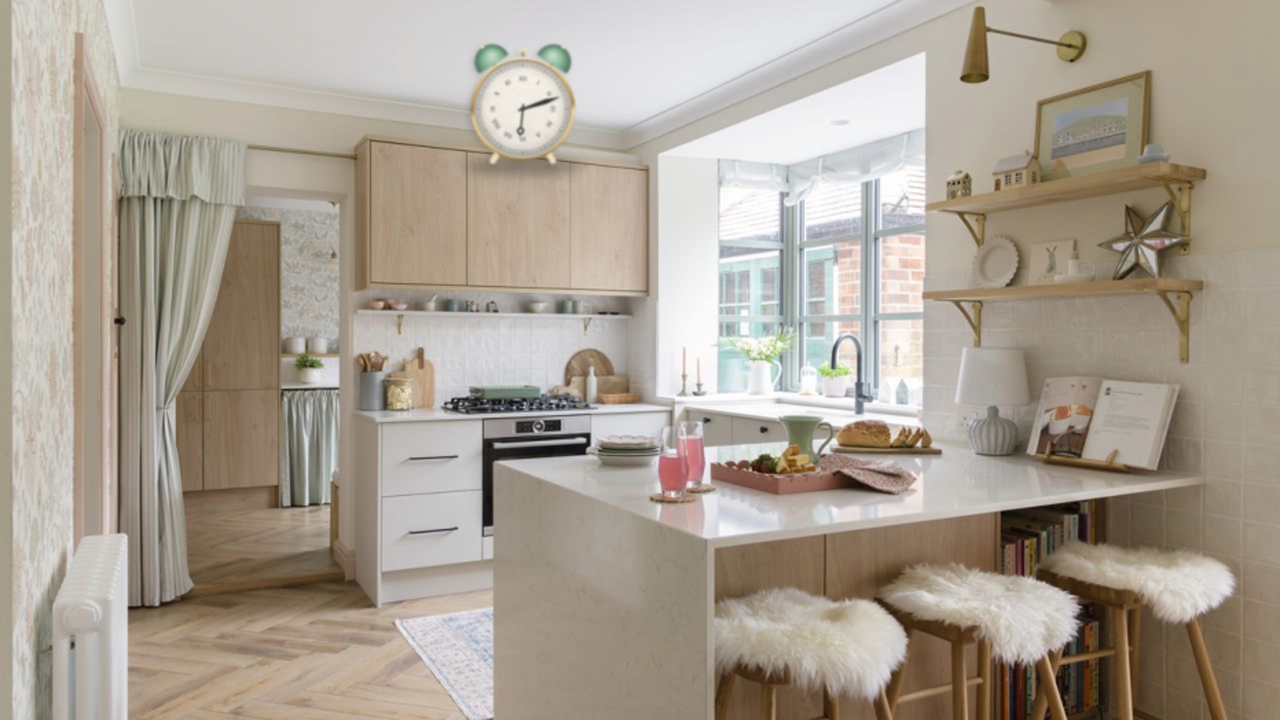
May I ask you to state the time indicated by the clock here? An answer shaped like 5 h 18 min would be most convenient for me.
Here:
6 h 12 min
